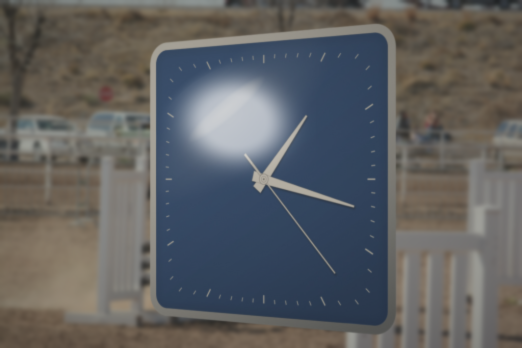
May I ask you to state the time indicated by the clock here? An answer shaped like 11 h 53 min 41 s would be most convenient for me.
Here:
1 h 17 min 23 s
